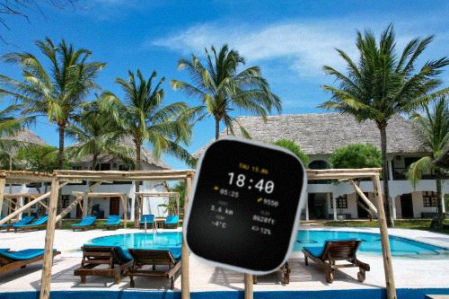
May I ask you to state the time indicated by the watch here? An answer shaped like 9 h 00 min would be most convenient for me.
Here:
18 h 40 min
